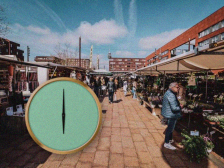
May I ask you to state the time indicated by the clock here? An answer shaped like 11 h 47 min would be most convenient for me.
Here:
6 h 00 min
